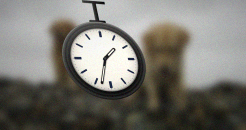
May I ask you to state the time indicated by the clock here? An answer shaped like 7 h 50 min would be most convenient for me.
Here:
1 h 33 min
